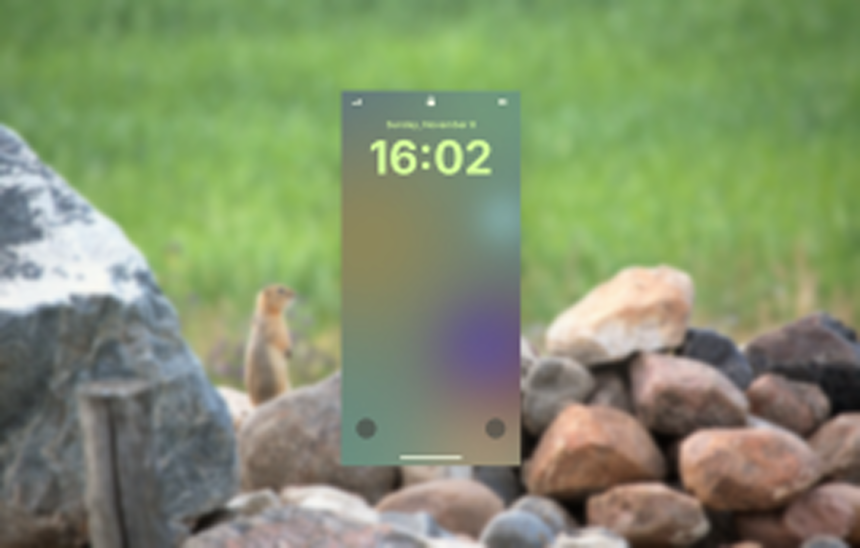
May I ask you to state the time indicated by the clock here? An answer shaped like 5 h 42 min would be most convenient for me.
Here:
16 h 02 min
